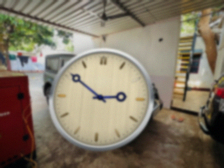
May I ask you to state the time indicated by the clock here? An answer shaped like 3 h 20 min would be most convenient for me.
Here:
2 h 51 min
